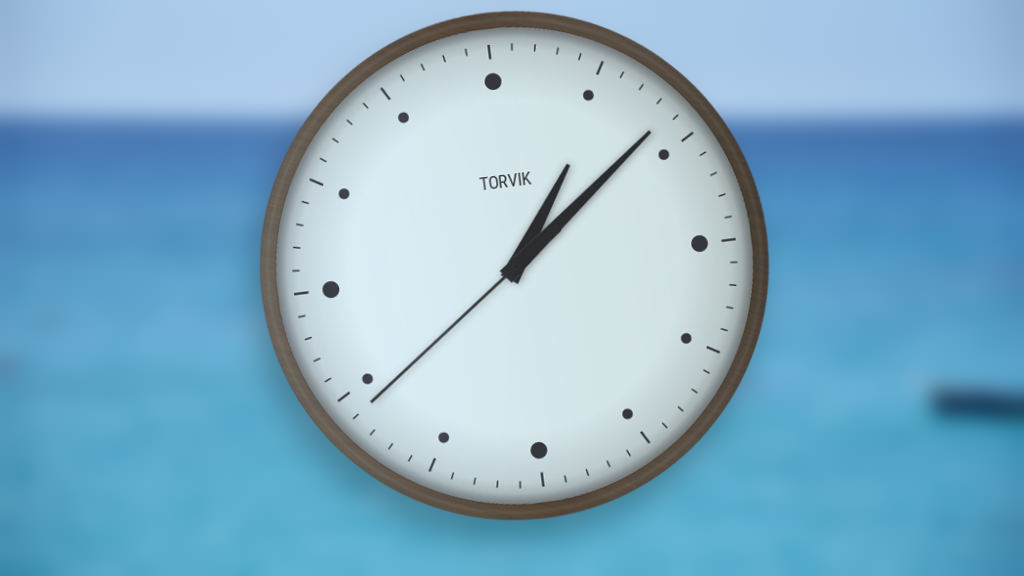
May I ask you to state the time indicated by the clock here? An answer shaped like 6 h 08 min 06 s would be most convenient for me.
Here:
1 h 08 min 39 s
